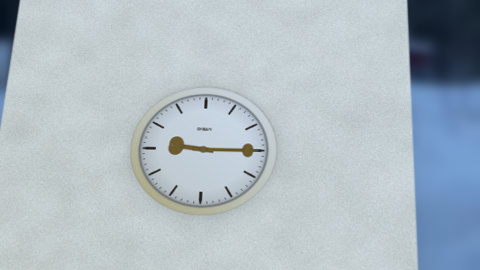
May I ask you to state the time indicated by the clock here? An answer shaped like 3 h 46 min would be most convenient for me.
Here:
9 h 15 min
